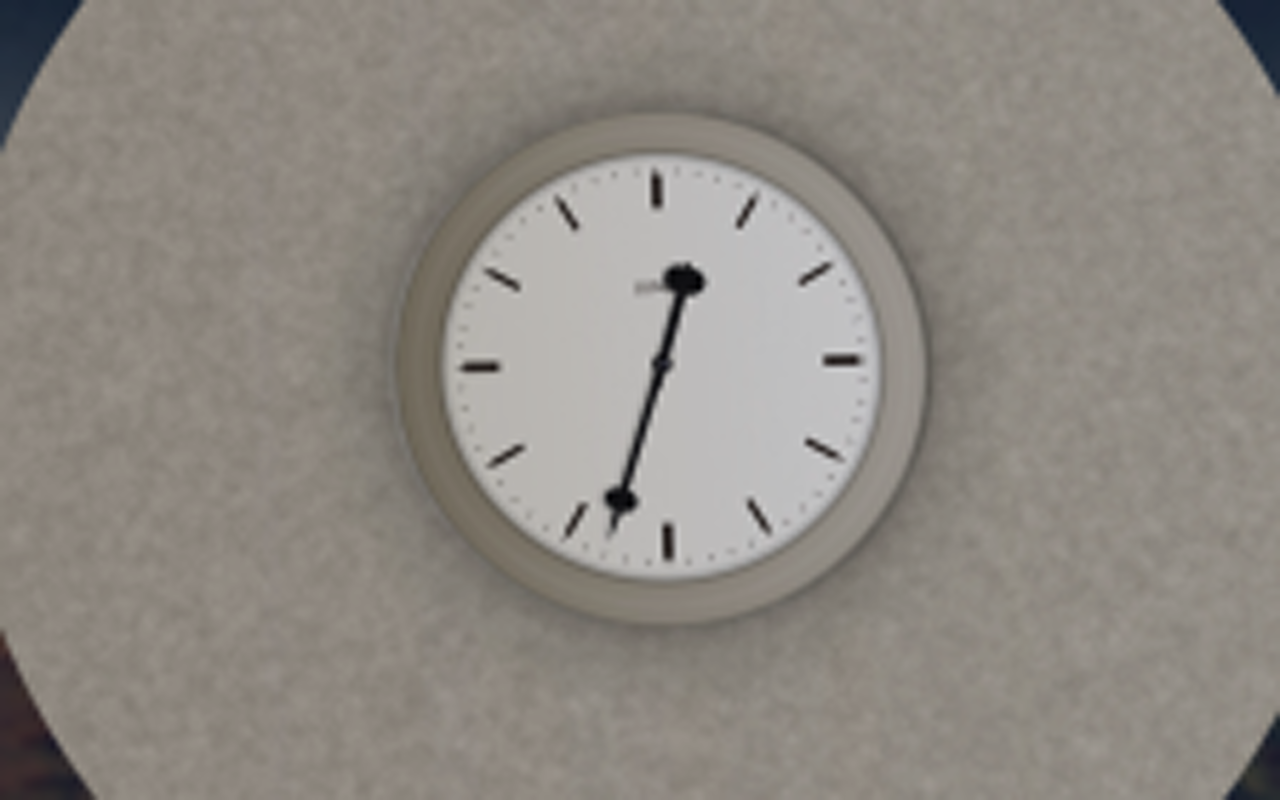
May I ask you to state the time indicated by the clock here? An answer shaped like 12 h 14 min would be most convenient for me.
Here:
12 h 33 min
